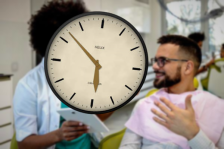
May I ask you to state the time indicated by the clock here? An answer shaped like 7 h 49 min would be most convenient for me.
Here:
5 h 52 min
